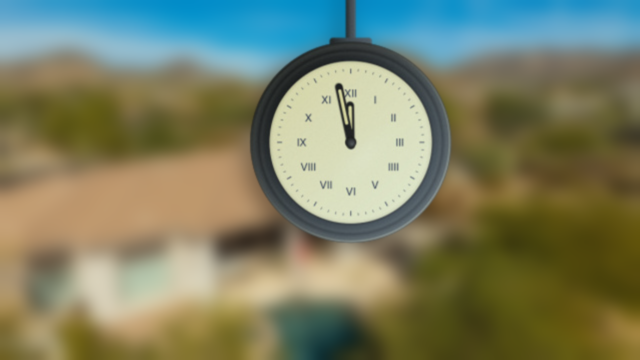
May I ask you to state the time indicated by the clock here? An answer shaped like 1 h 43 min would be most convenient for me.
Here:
11 h 58 min
